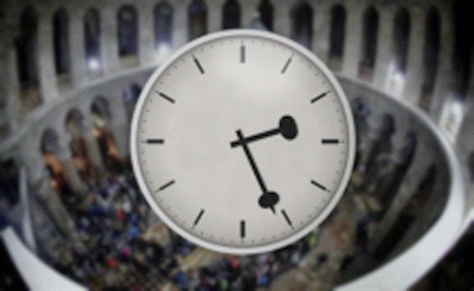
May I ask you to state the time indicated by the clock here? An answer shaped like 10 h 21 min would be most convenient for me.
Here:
2 h 26 min
